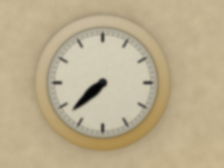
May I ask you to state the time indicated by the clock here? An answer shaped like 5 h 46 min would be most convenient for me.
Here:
7 h 38 min
